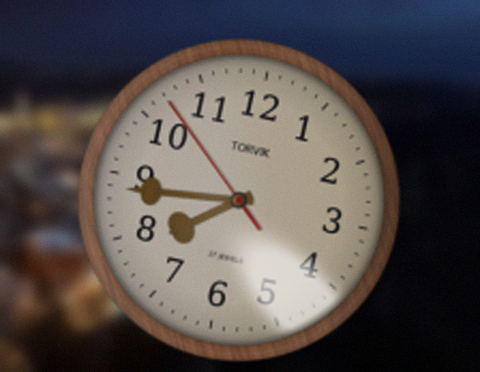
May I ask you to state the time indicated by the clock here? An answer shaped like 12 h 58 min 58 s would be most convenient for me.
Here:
7 h 43 min 52 s
